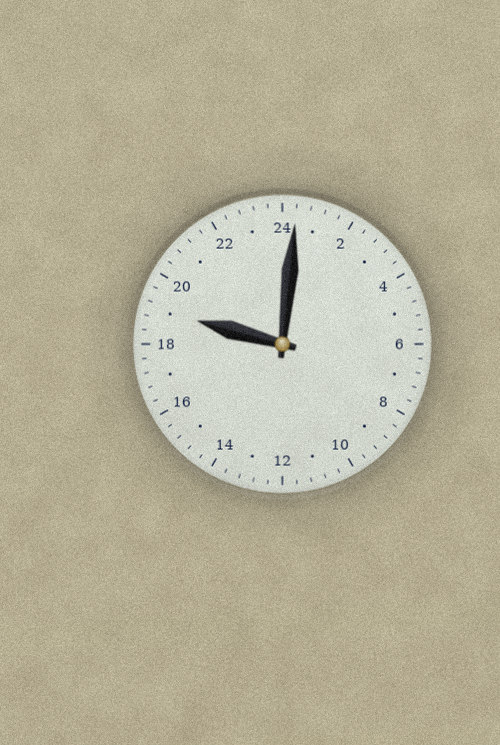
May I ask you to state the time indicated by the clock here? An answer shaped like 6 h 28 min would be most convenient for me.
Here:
19 h 01 min
